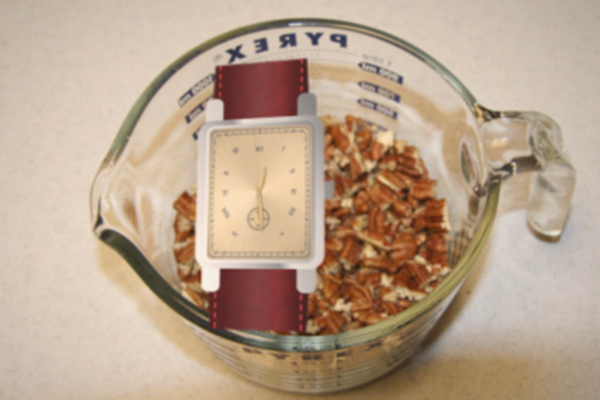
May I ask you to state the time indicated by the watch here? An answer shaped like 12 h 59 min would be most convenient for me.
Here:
12 h 29 min
